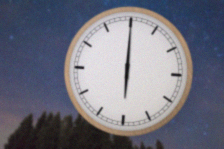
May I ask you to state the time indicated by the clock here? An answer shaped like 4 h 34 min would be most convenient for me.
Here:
6 h 00 min
